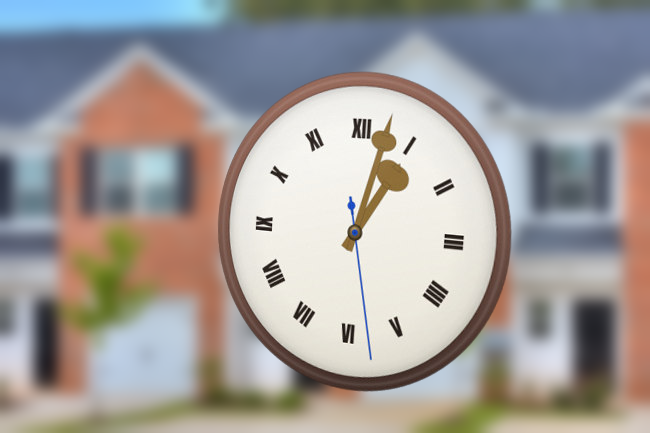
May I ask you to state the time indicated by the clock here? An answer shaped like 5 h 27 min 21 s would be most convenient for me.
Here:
1 h 02 min 28 s
